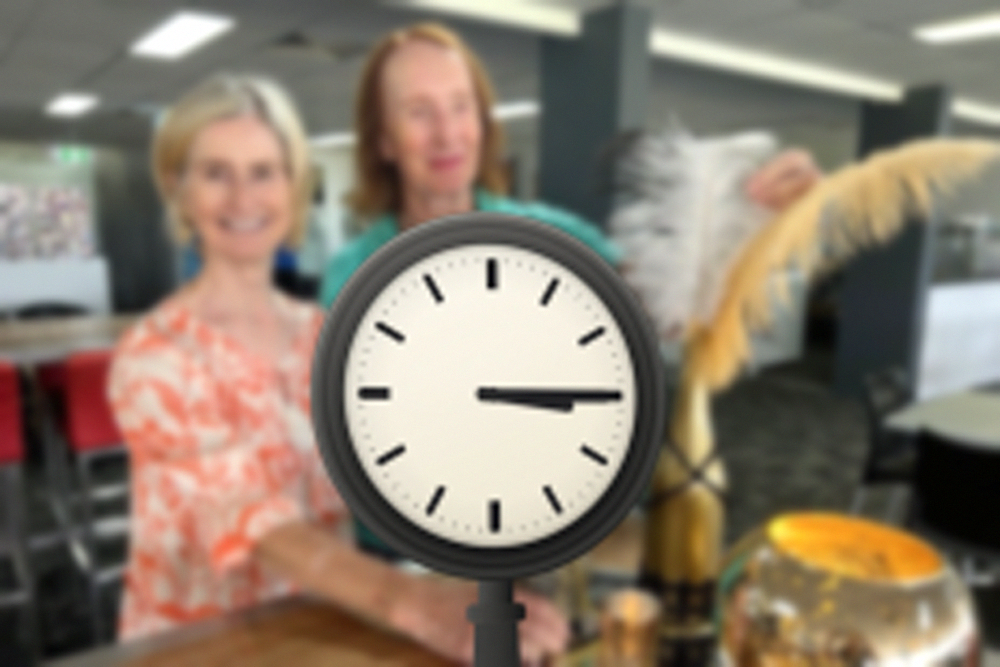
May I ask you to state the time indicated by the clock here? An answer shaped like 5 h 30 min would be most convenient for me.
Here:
3 h 15 min
